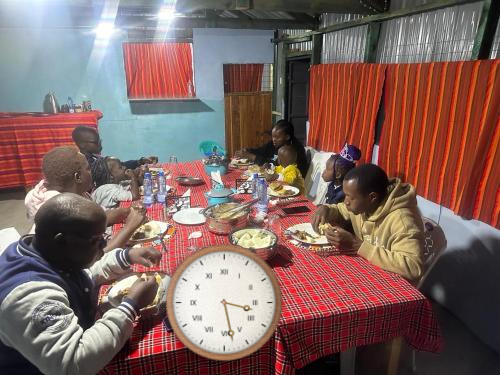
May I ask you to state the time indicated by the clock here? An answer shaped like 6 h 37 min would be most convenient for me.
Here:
3 h 28 min
